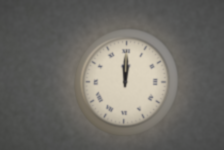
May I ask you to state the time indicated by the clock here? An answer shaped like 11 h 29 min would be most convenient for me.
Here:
12 h 00 min
